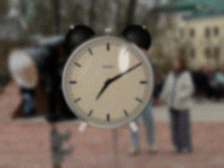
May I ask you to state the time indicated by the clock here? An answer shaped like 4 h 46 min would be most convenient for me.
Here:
7 h 10 min
